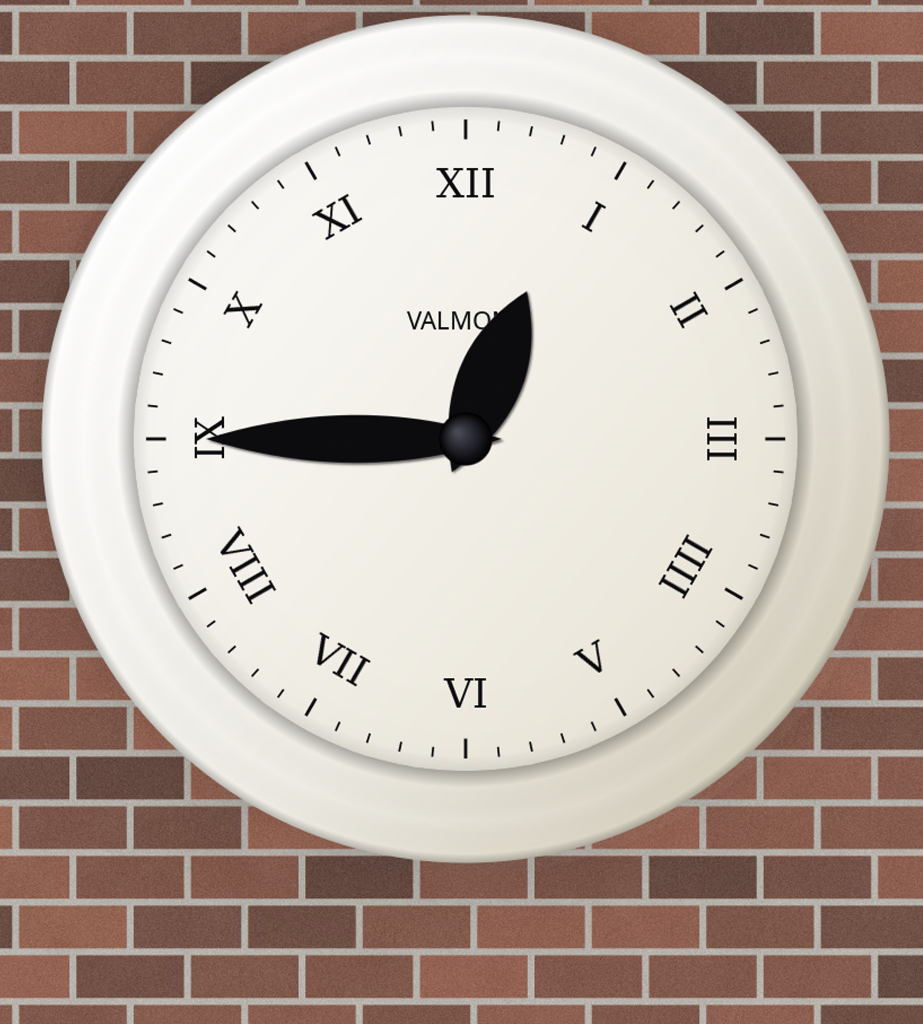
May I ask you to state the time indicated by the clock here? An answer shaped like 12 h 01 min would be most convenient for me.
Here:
12 h 45 min
